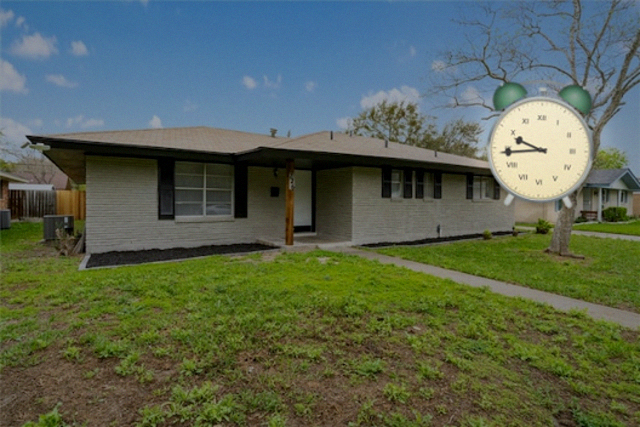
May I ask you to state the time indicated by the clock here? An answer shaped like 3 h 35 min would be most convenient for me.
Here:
9 h 44 min
